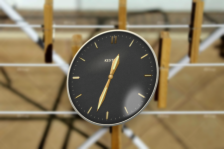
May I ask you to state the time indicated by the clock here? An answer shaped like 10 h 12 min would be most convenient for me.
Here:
12 h 33 min
